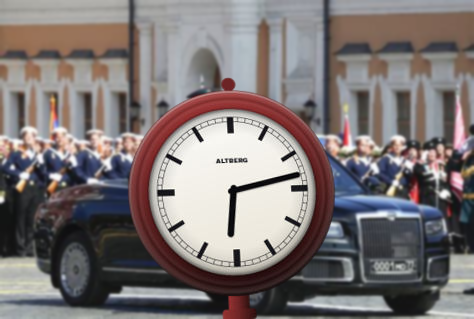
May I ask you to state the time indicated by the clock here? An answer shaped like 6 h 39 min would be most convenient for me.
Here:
6 h 13 min
